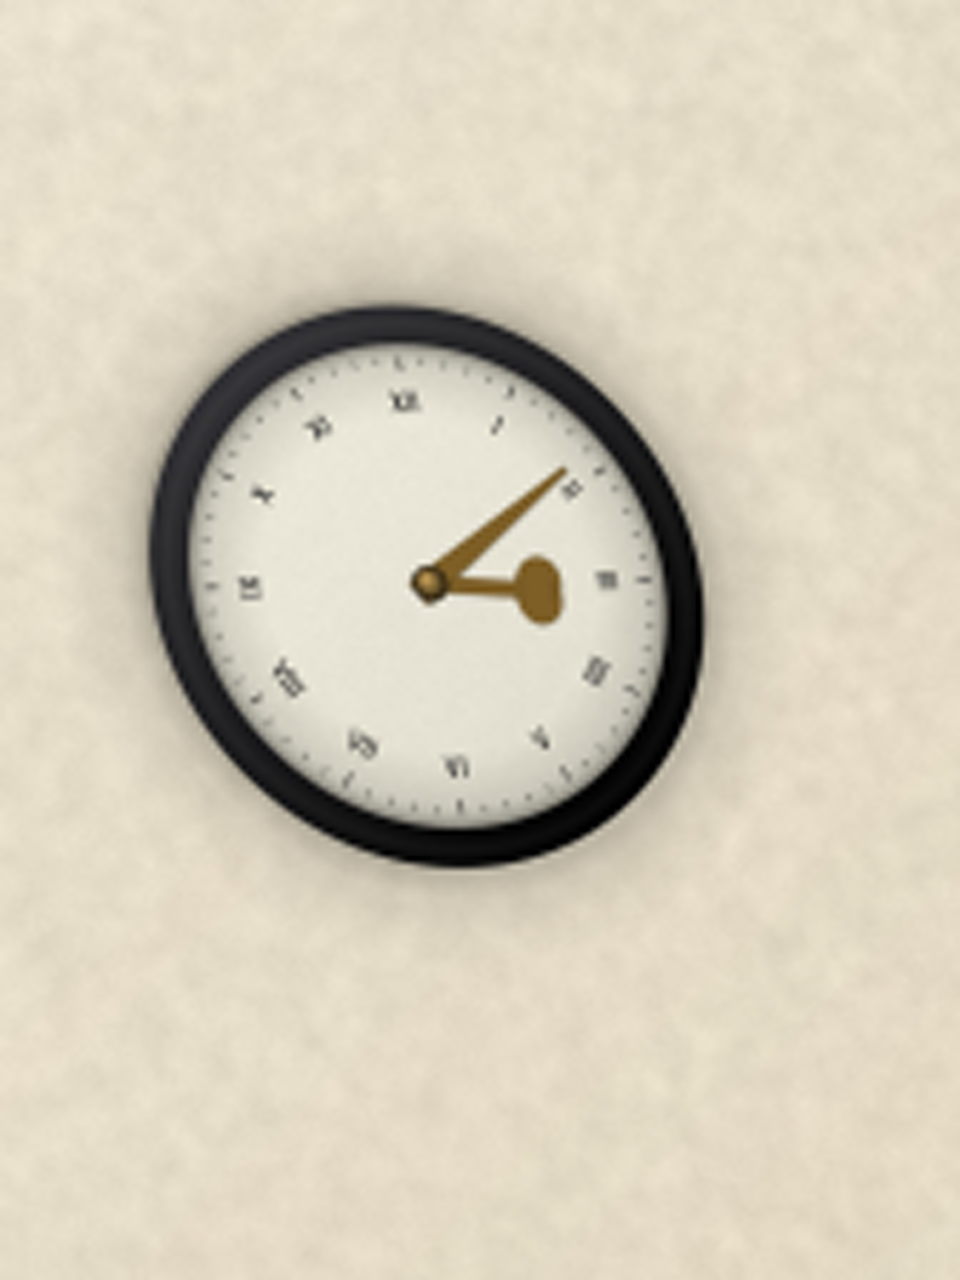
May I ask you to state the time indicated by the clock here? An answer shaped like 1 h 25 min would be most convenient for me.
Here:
3 h 09 min
